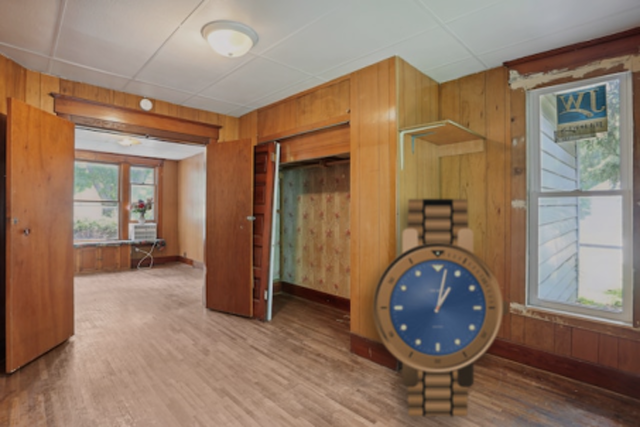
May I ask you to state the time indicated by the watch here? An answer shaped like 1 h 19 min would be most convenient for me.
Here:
1 h 02 min
